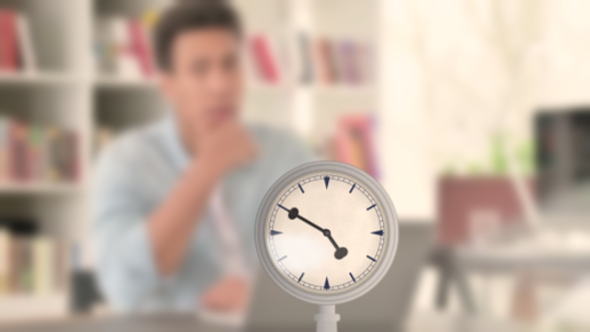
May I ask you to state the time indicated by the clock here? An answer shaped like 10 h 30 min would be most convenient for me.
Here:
4 h 50 min
